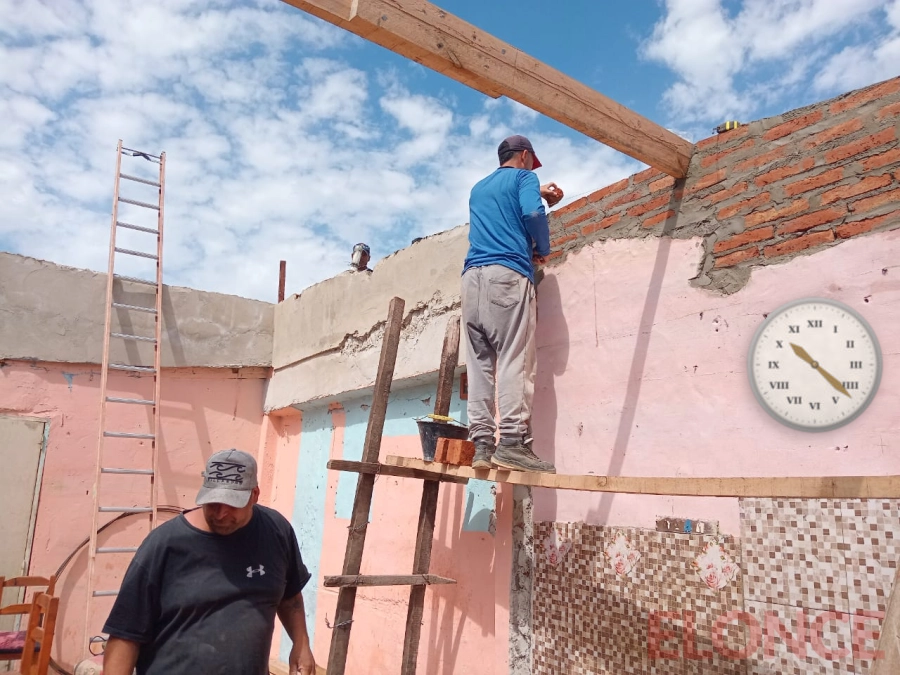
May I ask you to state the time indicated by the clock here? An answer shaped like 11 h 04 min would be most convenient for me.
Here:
10 h 22 min
